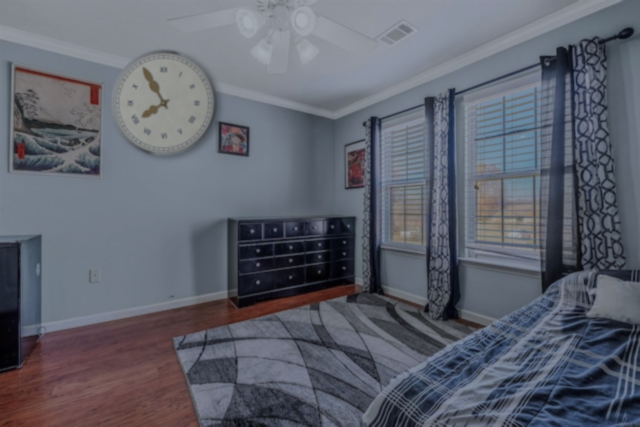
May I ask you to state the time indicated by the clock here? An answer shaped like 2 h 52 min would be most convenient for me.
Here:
7 h 55 min
